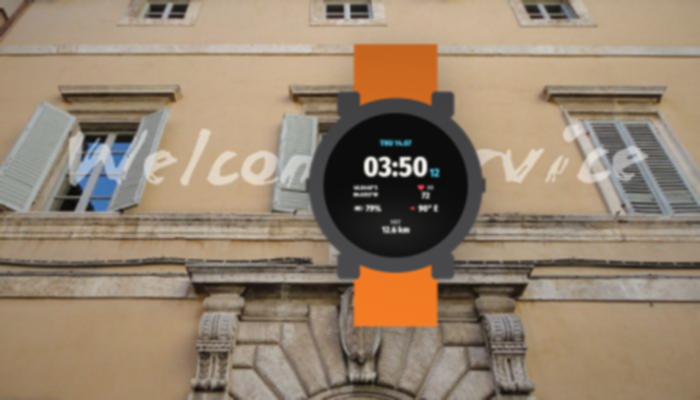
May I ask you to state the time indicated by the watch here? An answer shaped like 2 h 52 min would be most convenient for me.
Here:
3 h 50 min
